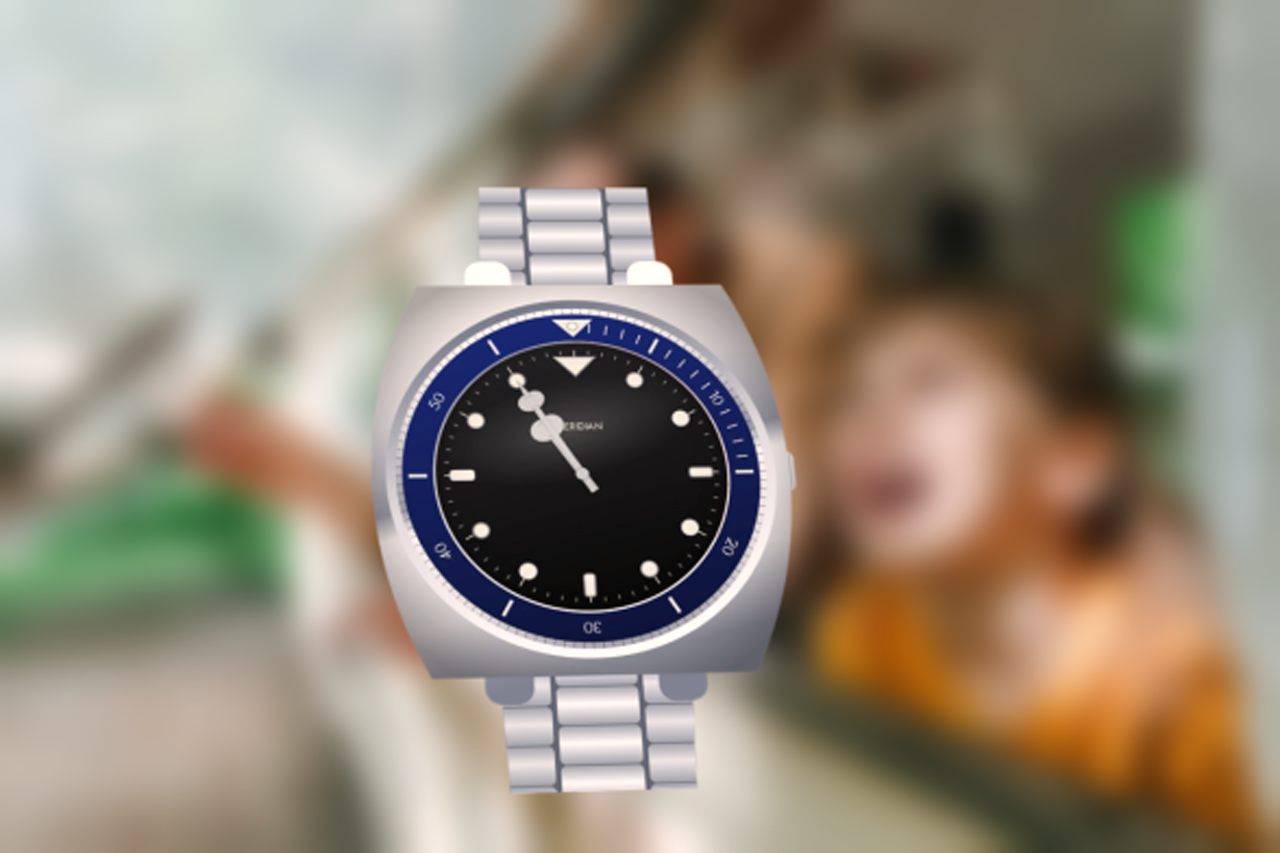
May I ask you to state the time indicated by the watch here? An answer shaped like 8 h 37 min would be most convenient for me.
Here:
10 h 55 min
